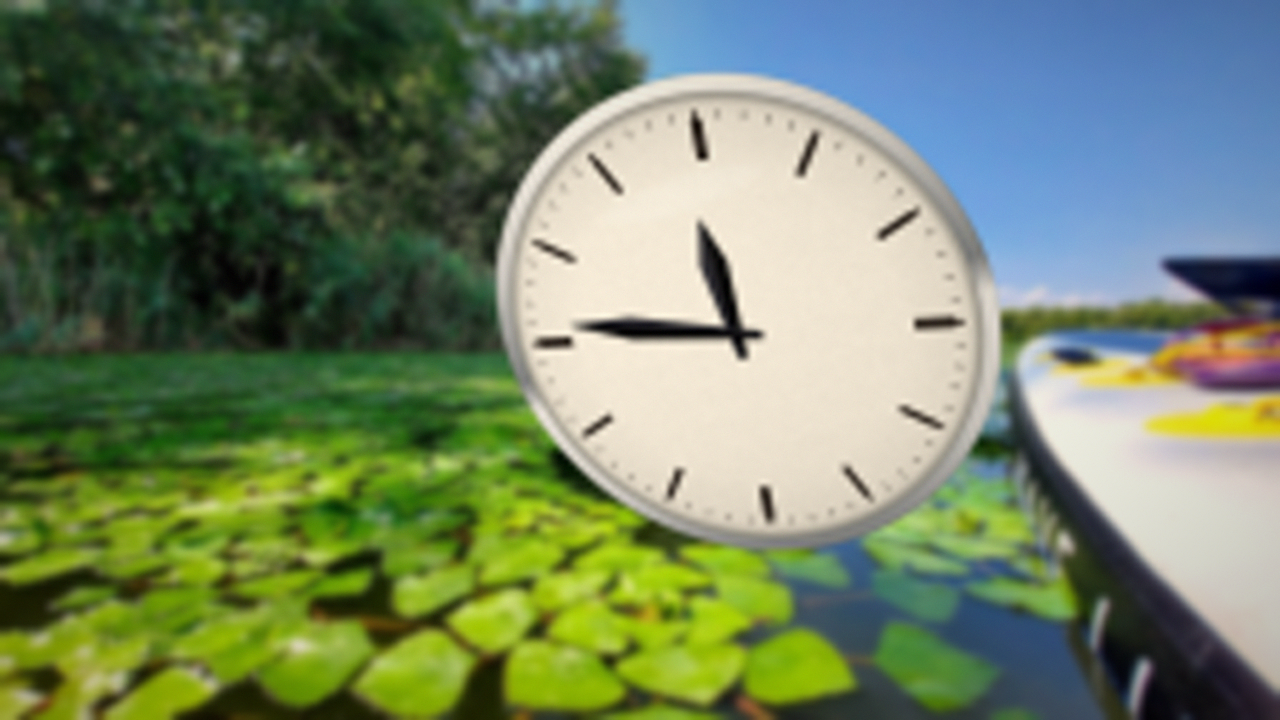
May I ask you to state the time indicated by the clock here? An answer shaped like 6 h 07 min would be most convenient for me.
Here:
11 h 46 min
